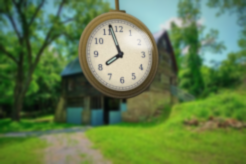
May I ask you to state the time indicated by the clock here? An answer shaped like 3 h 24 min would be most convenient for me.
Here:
7 h 57 min
